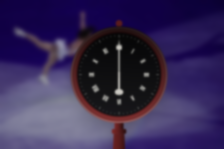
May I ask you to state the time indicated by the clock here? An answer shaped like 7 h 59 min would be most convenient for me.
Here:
6 h 00 min
